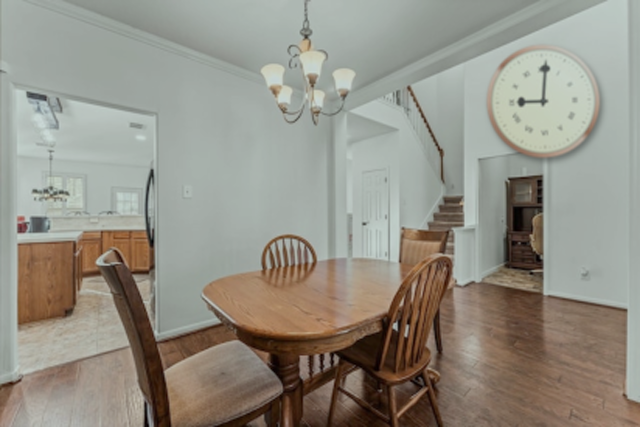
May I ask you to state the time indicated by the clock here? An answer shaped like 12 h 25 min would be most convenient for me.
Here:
9 h 01 min
